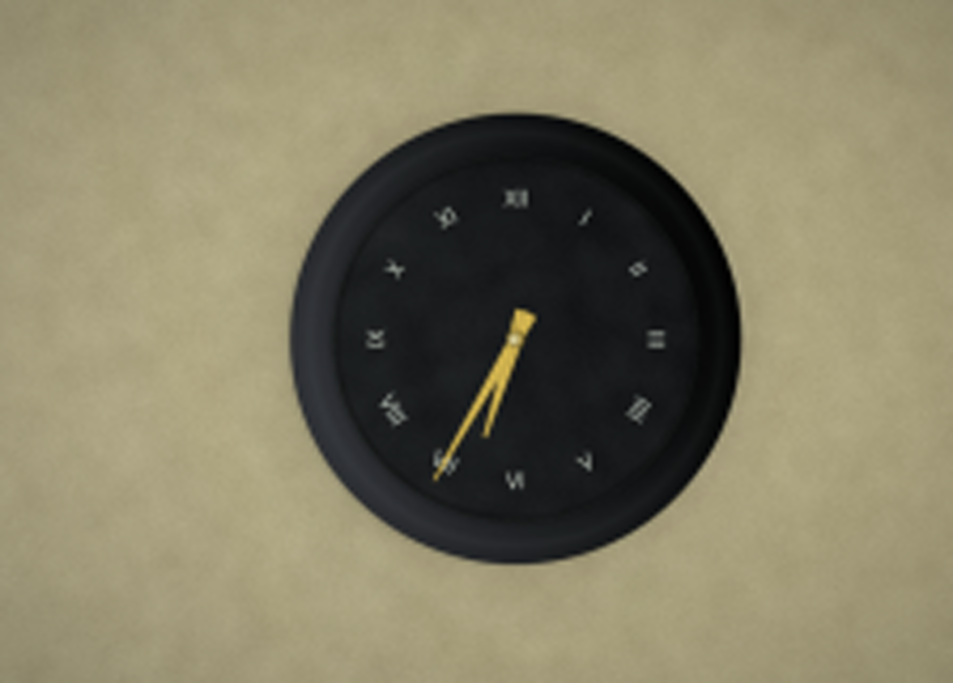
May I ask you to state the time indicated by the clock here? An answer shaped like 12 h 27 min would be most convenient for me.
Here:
6 h 35 min
